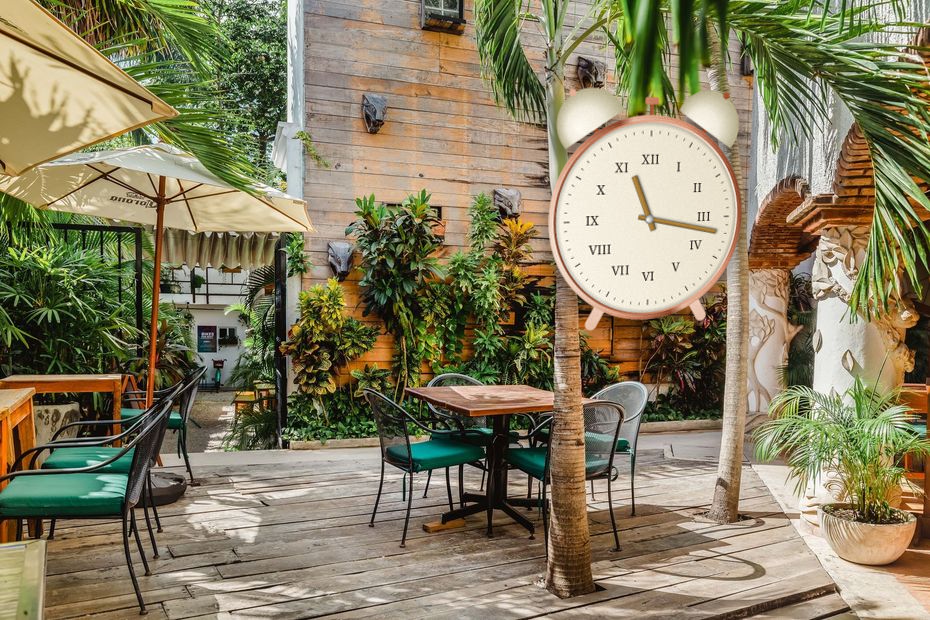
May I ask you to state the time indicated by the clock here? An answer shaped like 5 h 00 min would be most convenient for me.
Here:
11 h 17 min
